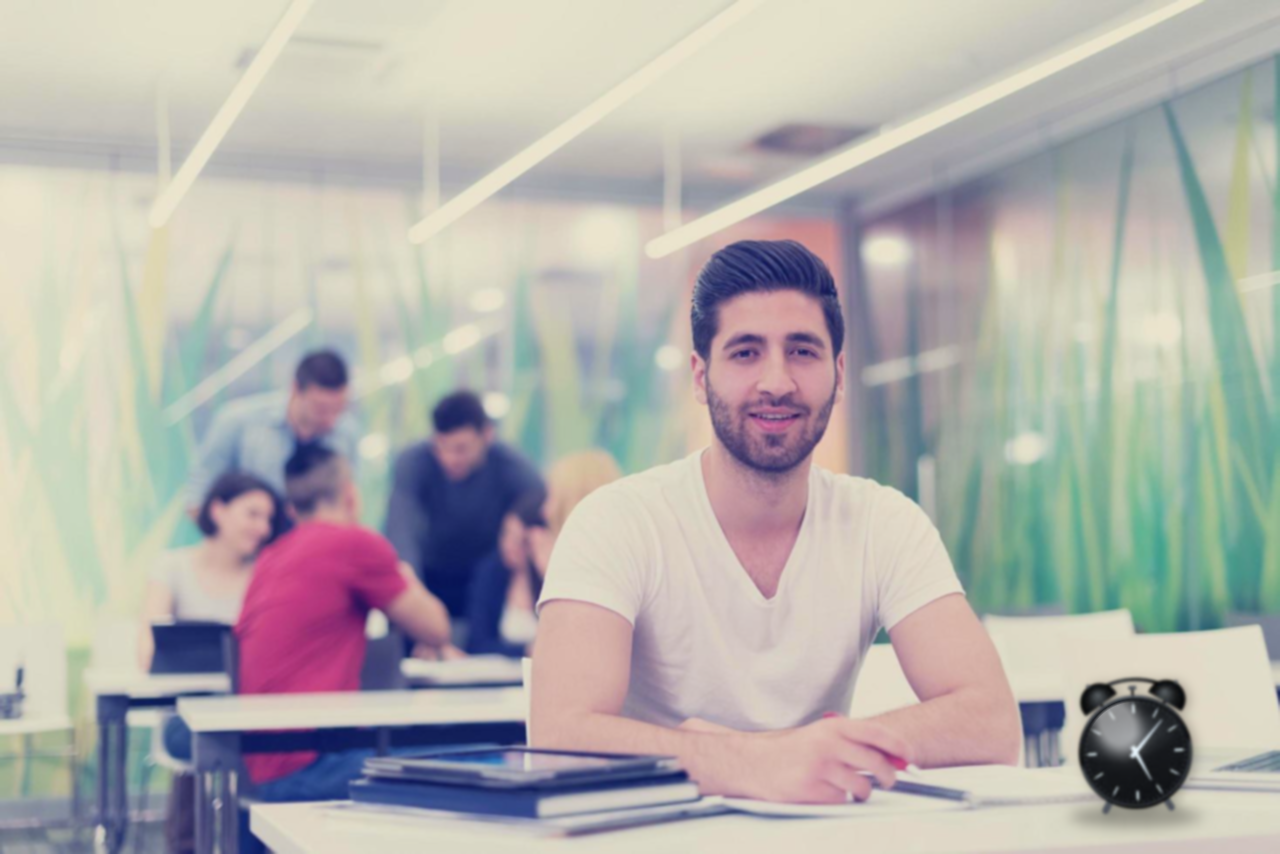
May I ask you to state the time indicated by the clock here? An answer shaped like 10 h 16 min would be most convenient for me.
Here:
5 h 07 min
